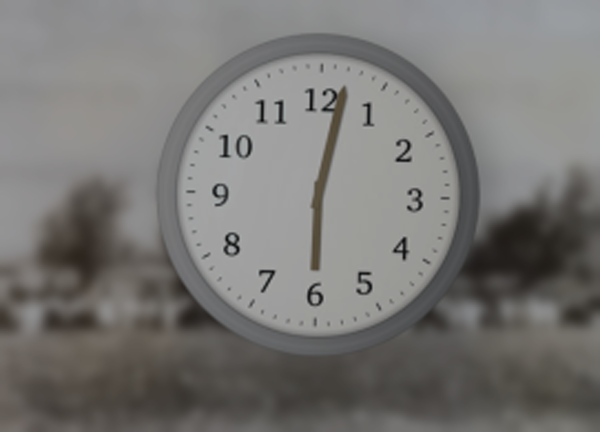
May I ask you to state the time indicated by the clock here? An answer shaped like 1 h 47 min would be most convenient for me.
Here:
6 h 02 min
